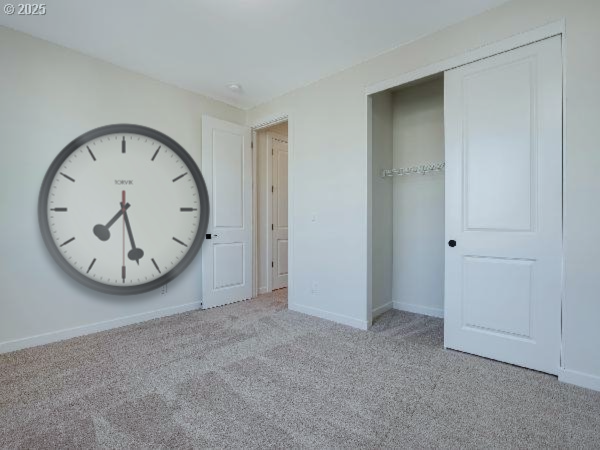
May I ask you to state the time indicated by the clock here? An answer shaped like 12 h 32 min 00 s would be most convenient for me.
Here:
7 h 27 min 30 s
